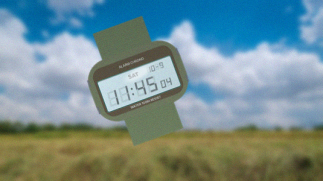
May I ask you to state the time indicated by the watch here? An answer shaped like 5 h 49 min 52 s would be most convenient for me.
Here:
11 h 45 min 04 s
